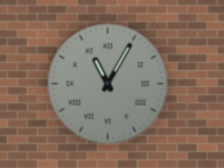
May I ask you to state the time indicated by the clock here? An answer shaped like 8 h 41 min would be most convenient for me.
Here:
11 h 05 min
